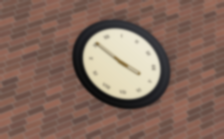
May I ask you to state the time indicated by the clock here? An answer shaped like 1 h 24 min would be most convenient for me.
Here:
4 h 56 min
